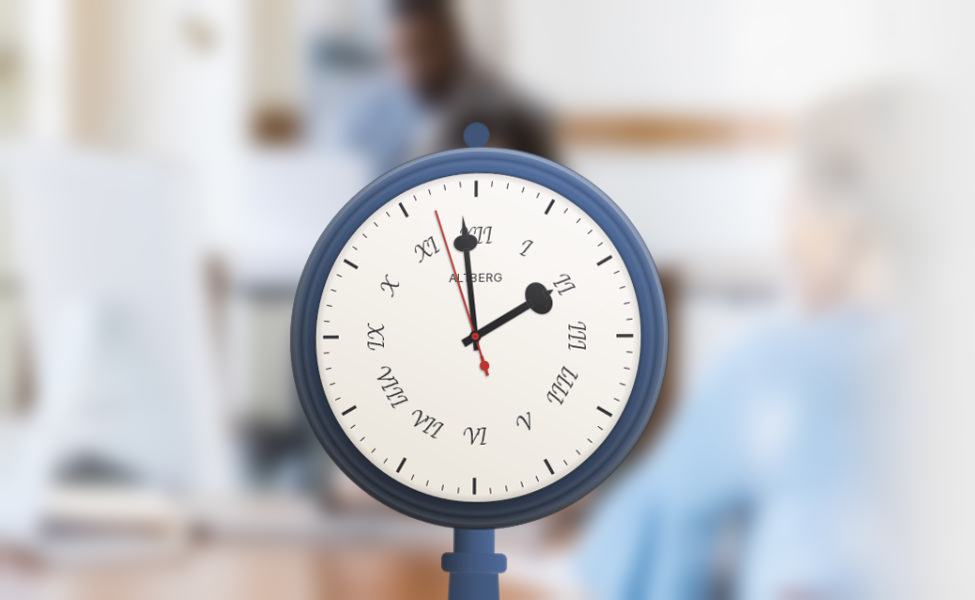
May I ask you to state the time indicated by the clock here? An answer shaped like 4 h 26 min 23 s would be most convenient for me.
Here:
1 h 58 min 57 s
